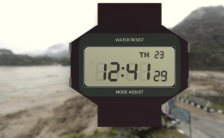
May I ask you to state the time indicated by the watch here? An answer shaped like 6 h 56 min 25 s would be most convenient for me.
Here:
12 h 41 min 29 s
